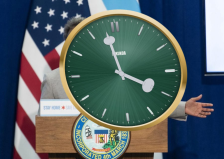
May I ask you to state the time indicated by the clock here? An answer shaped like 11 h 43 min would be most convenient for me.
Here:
3 h 58 min
